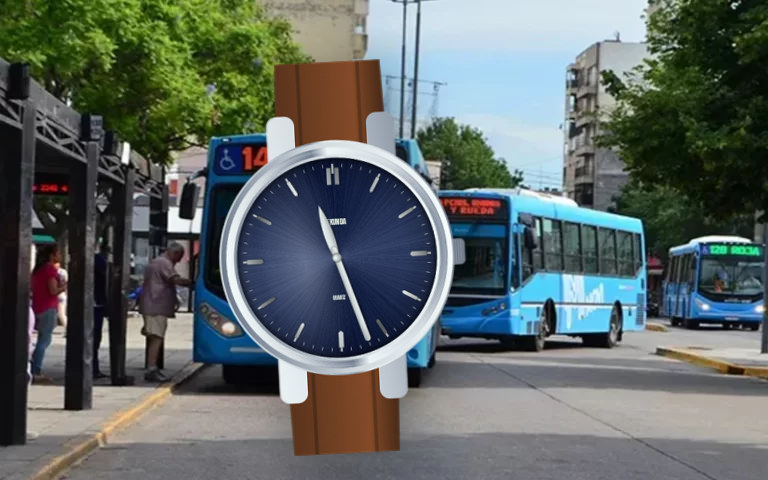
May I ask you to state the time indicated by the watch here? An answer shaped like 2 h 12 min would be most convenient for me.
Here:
11 h 27 min
